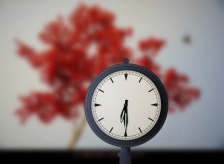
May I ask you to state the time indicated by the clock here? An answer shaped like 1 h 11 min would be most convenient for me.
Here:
6 h 30 min
